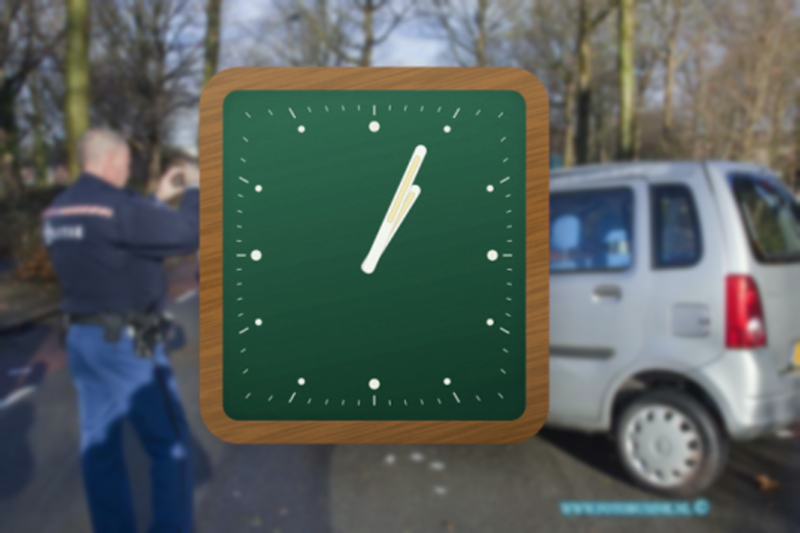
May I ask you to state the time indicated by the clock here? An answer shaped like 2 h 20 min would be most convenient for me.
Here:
1 h 04 min
